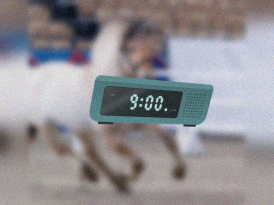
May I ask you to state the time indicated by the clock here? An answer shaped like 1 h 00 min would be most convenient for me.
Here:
9 h 00 min
